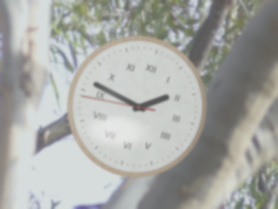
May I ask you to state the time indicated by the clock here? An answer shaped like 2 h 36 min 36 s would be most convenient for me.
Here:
1 h 46 min 44 s
